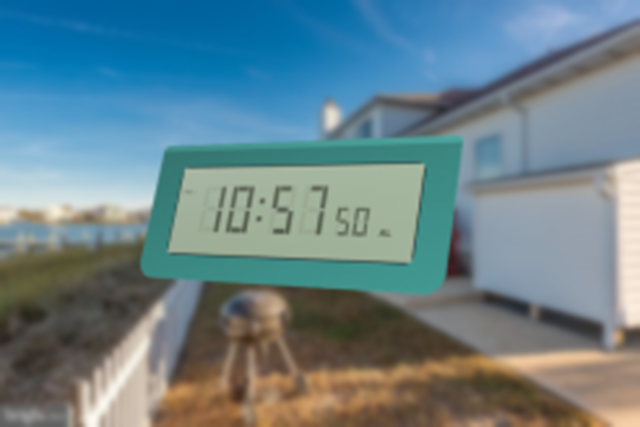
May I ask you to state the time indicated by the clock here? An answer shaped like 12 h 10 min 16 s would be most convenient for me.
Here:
10 h 57 min 50 s
